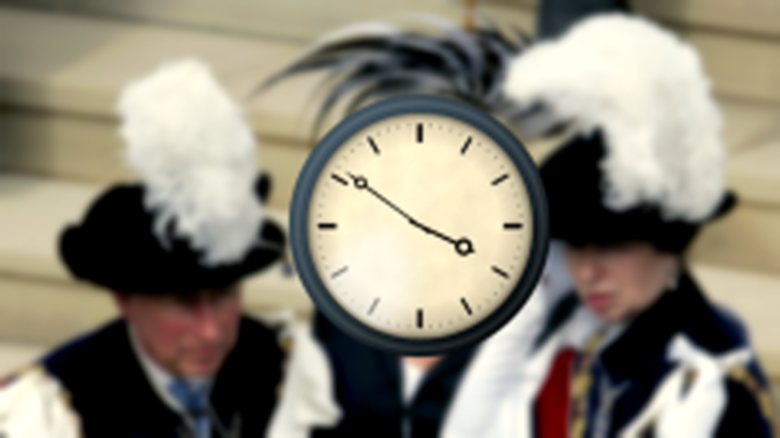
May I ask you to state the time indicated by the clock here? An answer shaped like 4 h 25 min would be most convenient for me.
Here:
3 h 51 min
